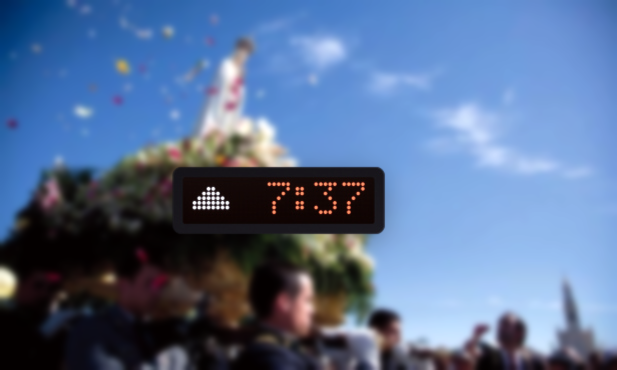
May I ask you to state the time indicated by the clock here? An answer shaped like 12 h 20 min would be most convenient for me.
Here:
7 h 37 min
